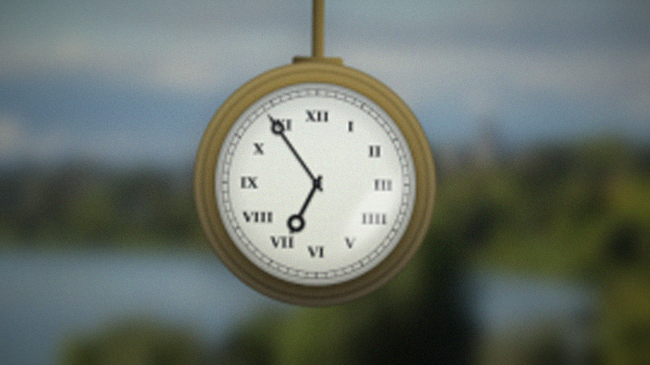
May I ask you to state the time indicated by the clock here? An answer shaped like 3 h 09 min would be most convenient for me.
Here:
6 h 54 min
